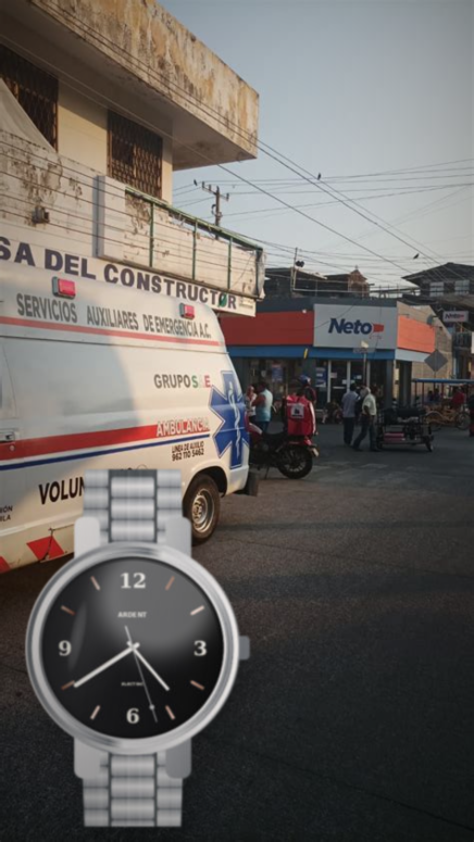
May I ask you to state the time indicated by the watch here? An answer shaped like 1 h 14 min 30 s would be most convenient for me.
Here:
4 h 39 min 27 s
